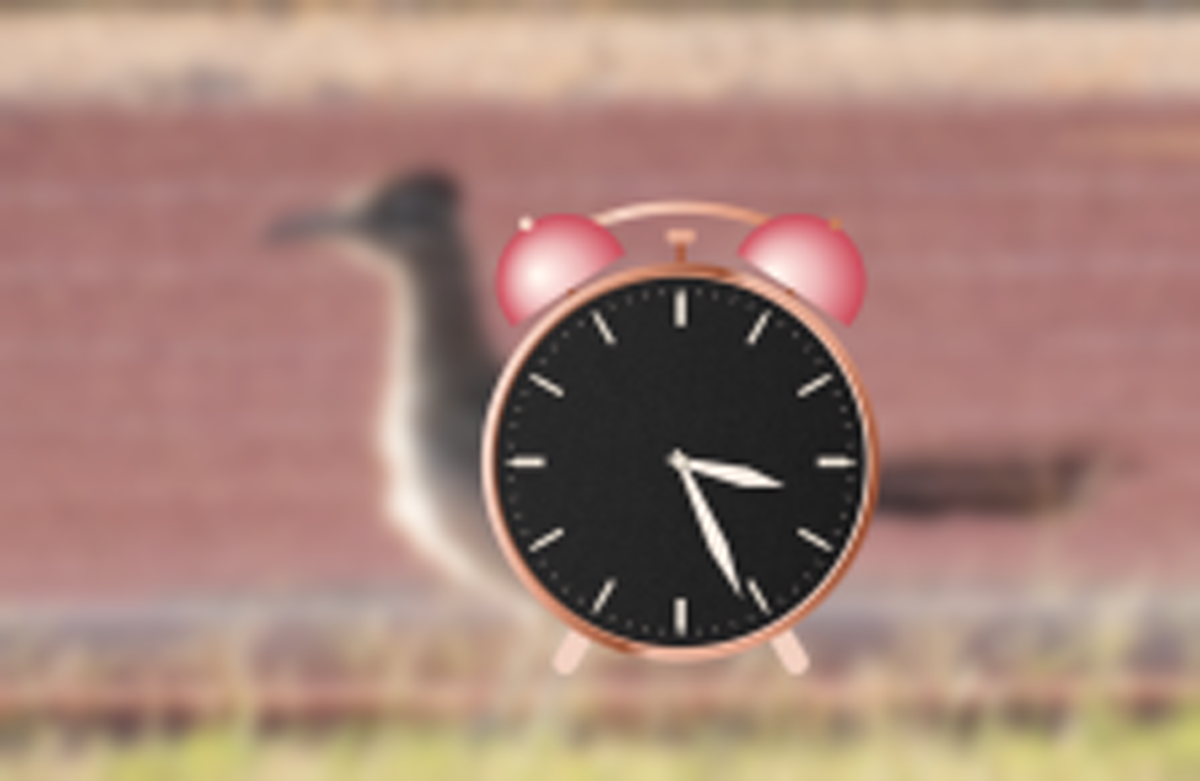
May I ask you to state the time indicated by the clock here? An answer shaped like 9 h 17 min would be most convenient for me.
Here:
3 h 26 min
